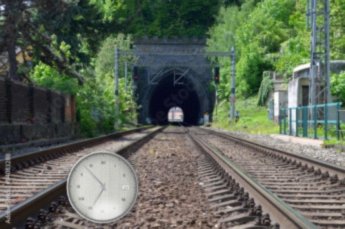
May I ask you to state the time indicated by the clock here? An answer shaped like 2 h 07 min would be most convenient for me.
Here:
6 h 53 min
